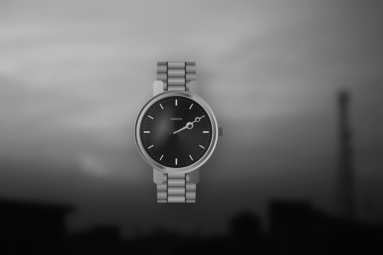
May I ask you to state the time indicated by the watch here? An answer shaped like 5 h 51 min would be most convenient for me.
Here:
2 h 10 min
